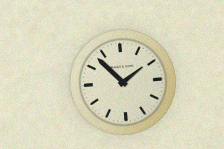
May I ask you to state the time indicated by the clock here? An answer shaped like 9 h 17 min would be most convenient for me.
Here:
1 h 53 min
